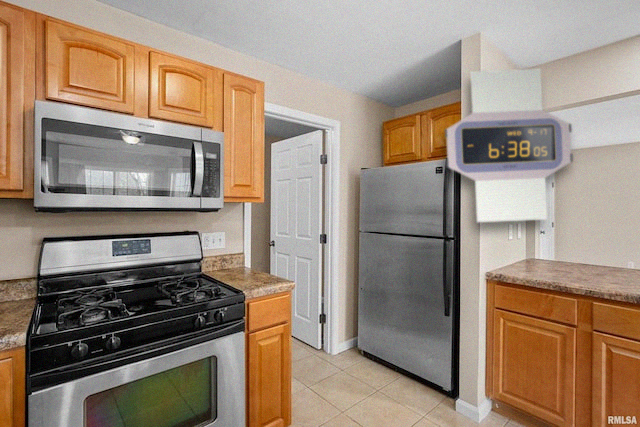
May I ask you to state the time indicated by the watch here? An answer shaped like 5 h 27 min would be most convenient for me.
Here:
6 h 38 min
